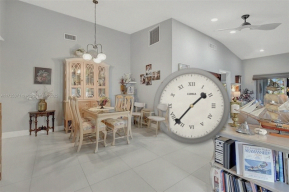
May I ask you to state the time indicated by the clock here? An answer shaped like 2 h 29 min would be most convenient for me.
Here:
1 h 37 min
